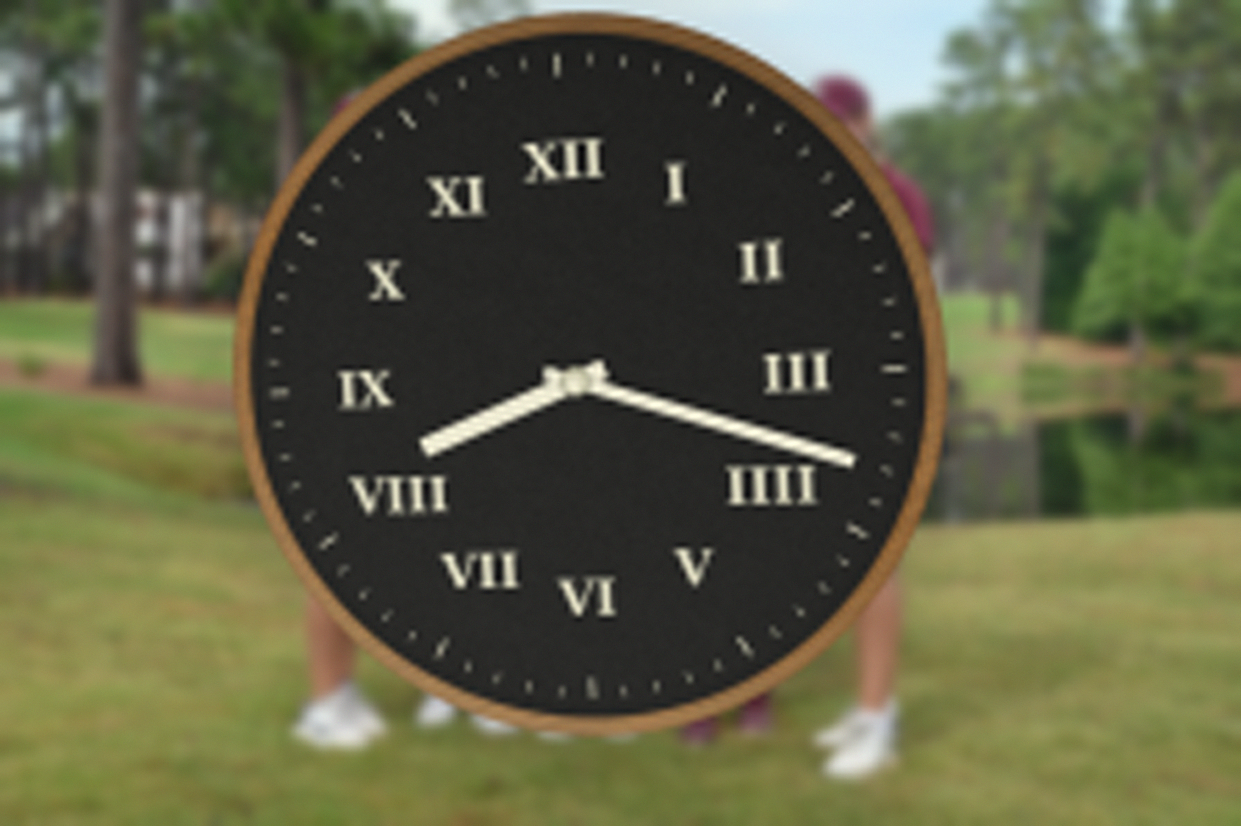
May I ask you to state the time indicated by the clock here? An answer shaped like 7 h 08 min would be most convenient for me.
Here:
8 h 18 min
